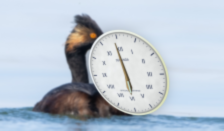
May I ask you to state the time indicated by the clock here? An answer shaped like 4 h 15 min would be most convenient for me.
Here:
5 h 59 min
